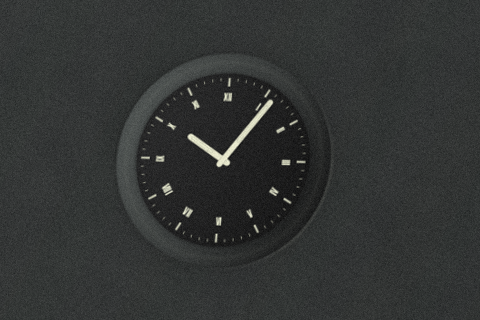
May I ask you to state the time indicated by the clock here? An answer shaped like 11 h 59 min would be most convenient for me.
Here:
10 h 06 min
